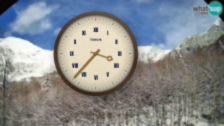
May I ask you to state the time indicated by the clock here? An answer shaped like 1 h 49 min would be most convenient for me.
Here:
3 h 37 min
